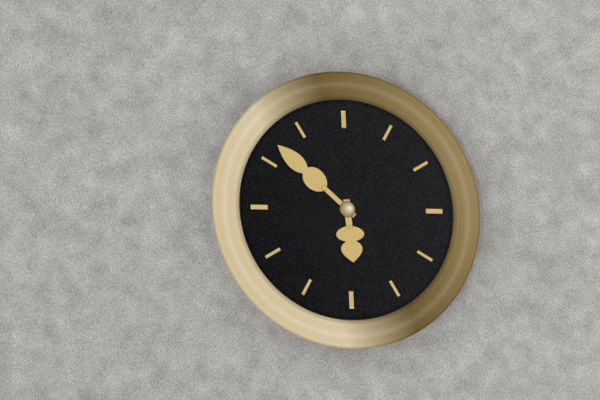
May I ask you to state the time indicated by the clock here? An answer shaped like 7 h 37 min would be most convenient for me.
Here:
5 h 52 min
